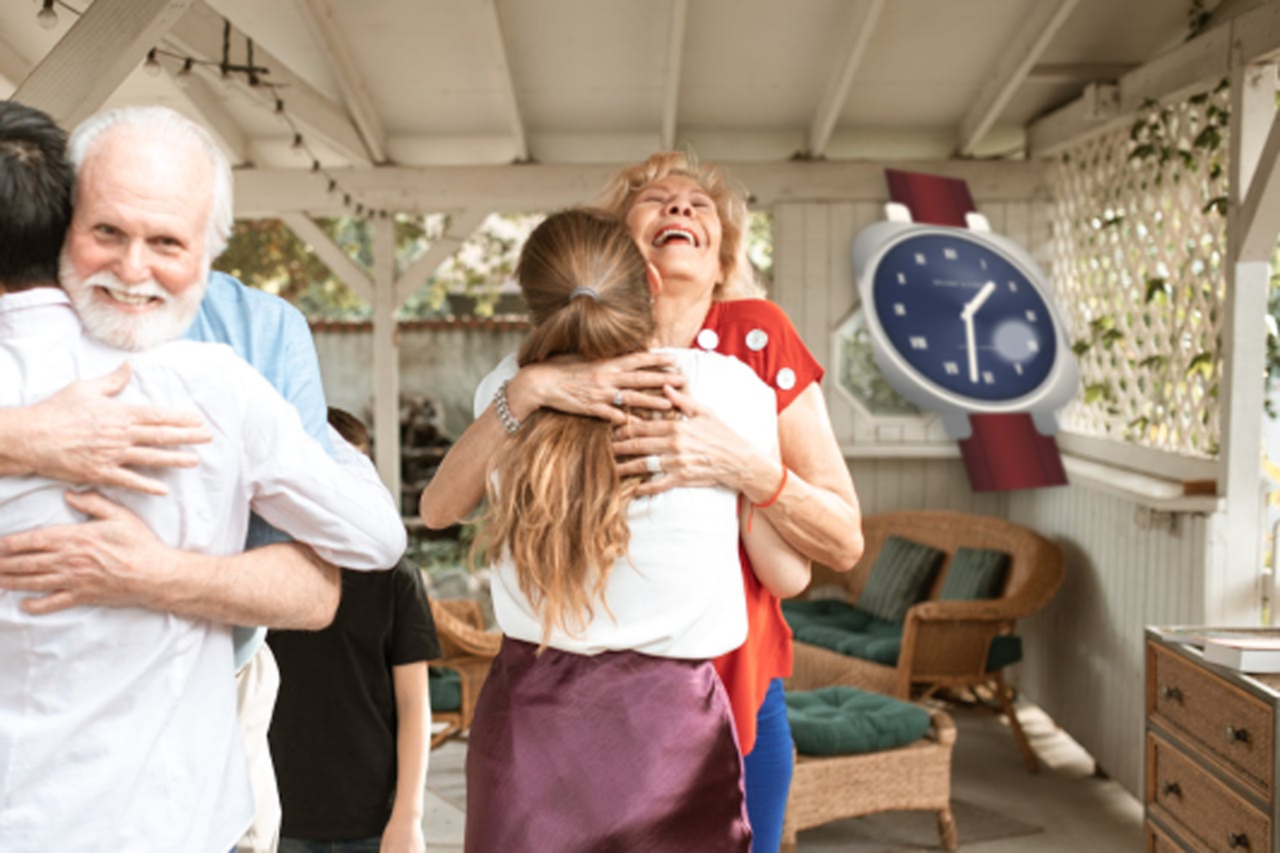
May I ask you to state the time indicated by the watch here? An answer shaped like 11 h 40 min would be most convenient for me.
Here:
1 h 32 min
